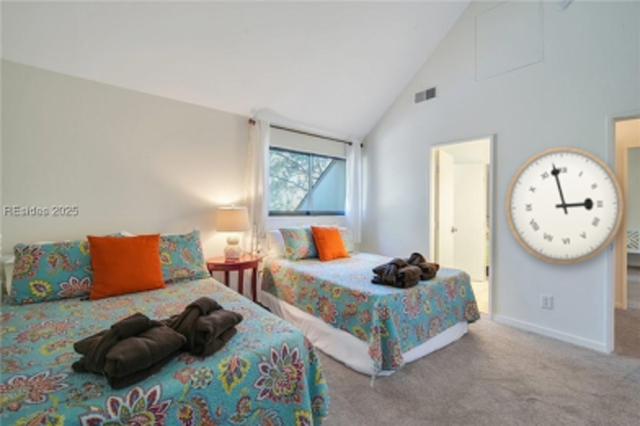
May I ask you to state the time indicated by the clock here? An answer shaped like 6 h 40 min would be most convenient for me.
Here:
2 h 58 min
